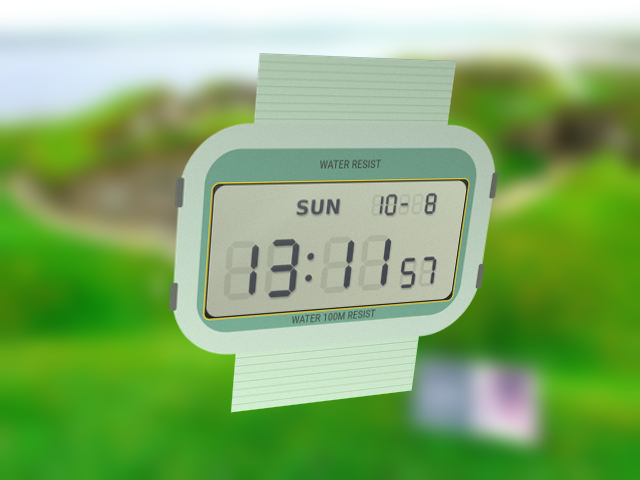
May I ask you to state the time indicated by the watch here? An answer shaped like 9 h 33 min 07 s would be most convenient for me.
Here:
13 h 11 min 57 s
